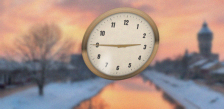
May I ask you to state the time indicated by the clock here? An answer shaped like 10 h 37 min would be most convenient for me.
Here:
2 h 45 min
